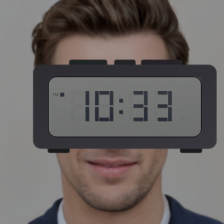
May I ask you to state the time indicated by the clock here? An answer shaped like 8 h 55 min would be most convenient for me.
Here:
10 h 33 min
